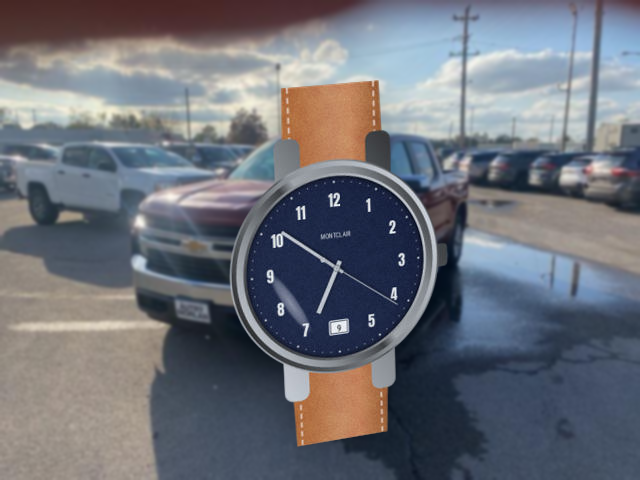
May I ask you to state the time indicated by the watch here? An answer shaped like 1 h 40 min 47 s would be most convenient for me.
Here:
6 h 51 min 21 s
